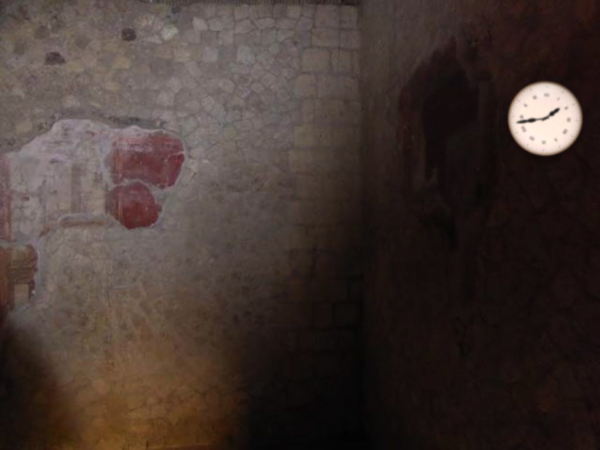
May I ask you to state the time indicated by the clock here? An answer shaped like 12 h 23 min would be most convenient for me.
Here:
1 h 43 min
